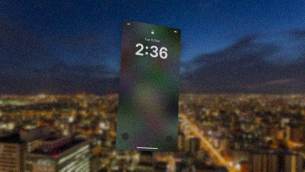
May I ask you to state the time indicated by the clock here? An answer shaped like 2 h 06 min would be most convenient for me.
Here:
2 h 36 min
